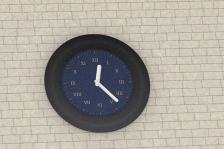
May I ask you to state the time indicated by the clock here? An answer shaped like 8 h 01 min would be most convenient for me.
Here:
12 h 23 min
